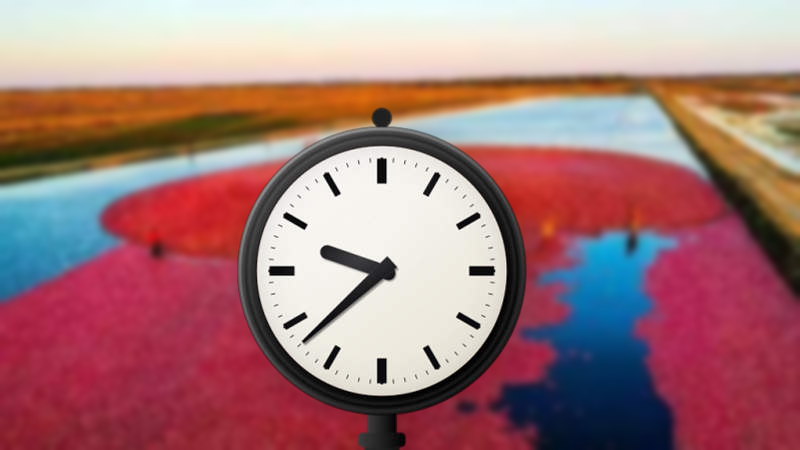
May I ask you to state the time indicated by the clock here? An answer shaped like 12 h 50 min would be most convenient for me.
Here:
9 h 38 min
